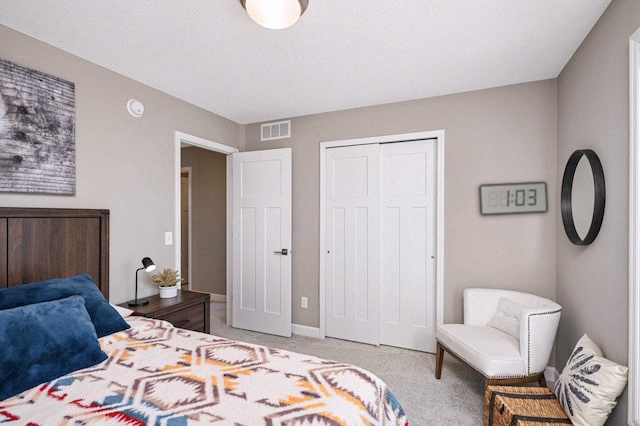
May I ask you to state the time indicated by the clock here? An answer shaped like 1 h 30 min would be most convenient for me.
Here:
1 h 03 min
